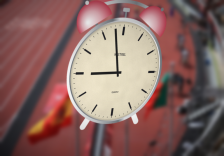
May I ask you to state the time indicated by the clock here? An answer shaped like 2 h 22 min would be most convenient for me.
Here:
8 h 58 min
